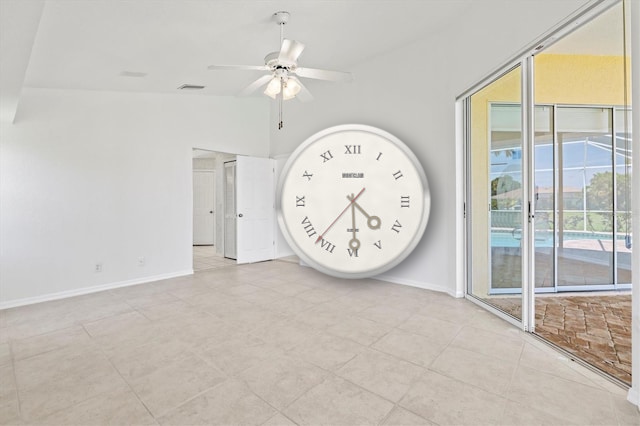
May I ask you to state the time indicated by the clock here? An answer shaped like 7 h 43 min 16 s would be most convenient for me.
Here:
4 h 29 min 37 s
